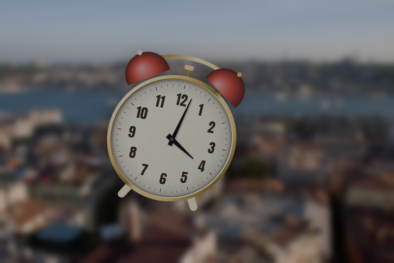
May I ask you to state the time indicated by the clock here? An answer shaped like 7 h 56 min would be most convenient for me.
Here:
4 h 02 min
